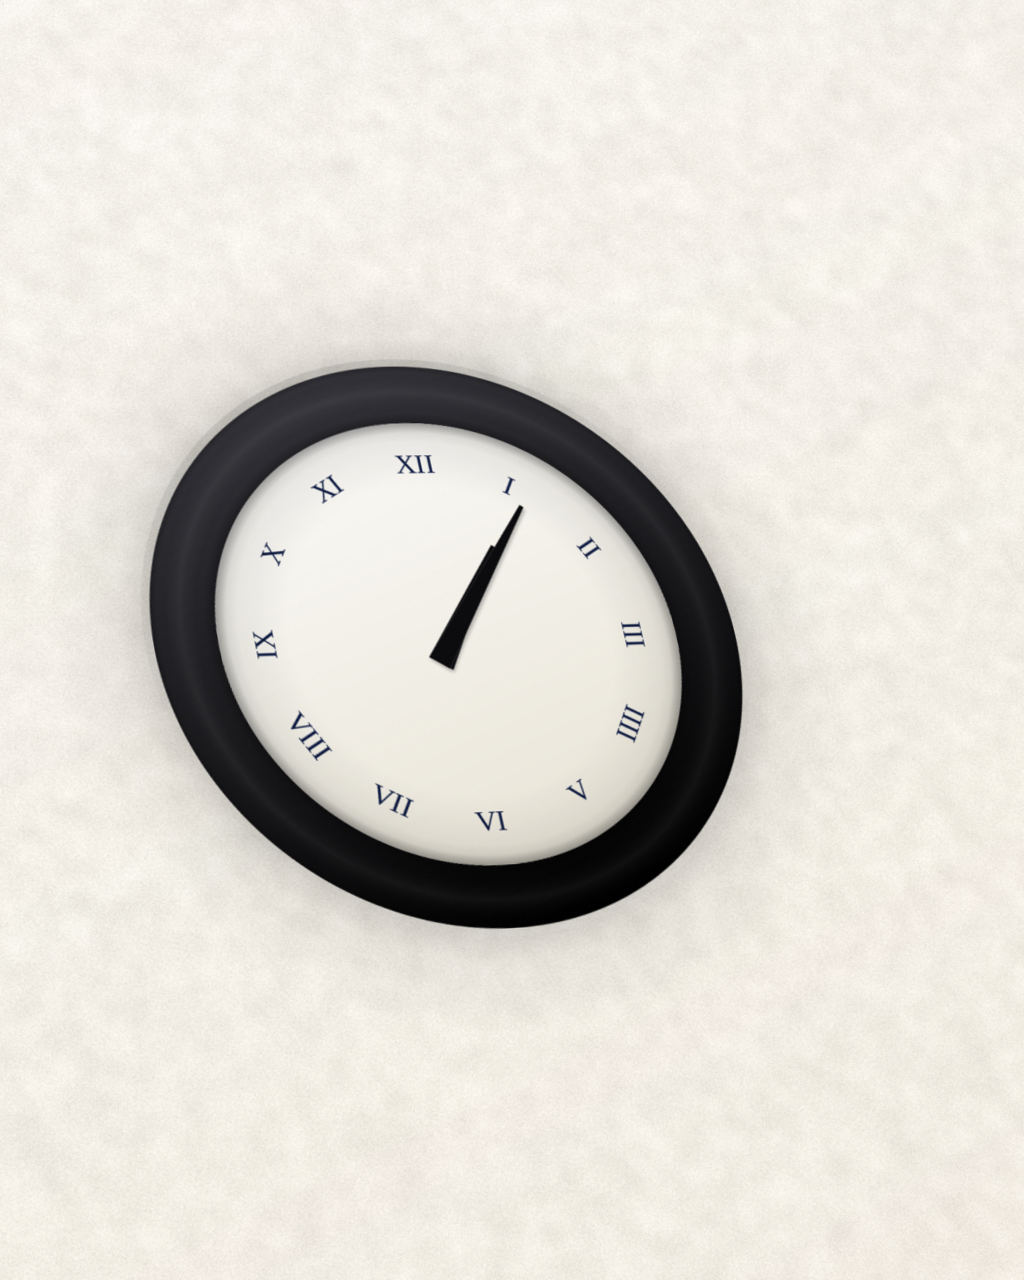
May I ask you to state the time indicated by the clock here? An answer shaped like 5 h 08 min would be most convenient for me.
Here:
1 h 06 min
